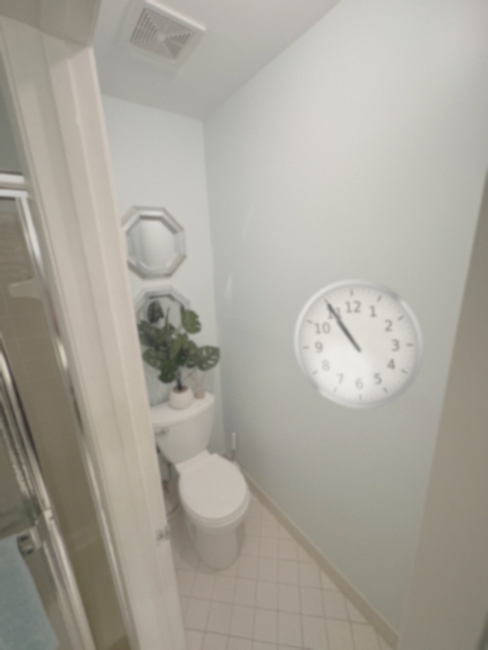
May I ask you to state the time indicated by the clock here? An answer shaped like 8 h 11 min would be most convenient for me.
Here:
10 h 55 min
